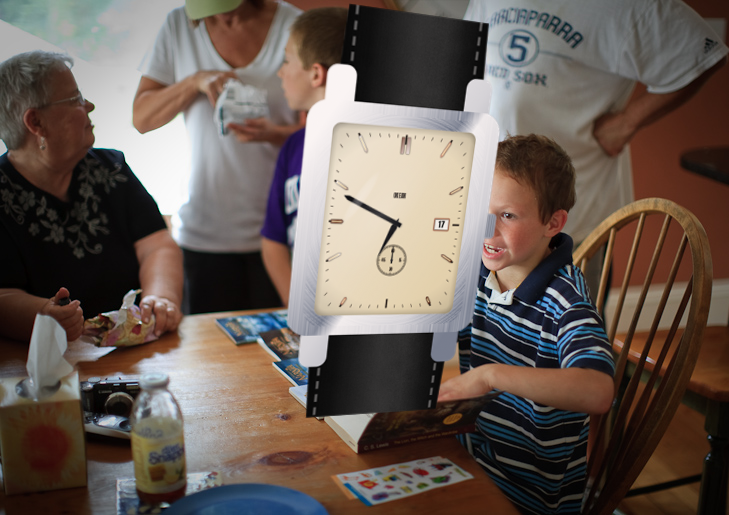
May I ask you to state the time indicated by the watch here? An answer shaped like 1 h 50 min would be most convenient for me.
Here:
6 h 49 min
